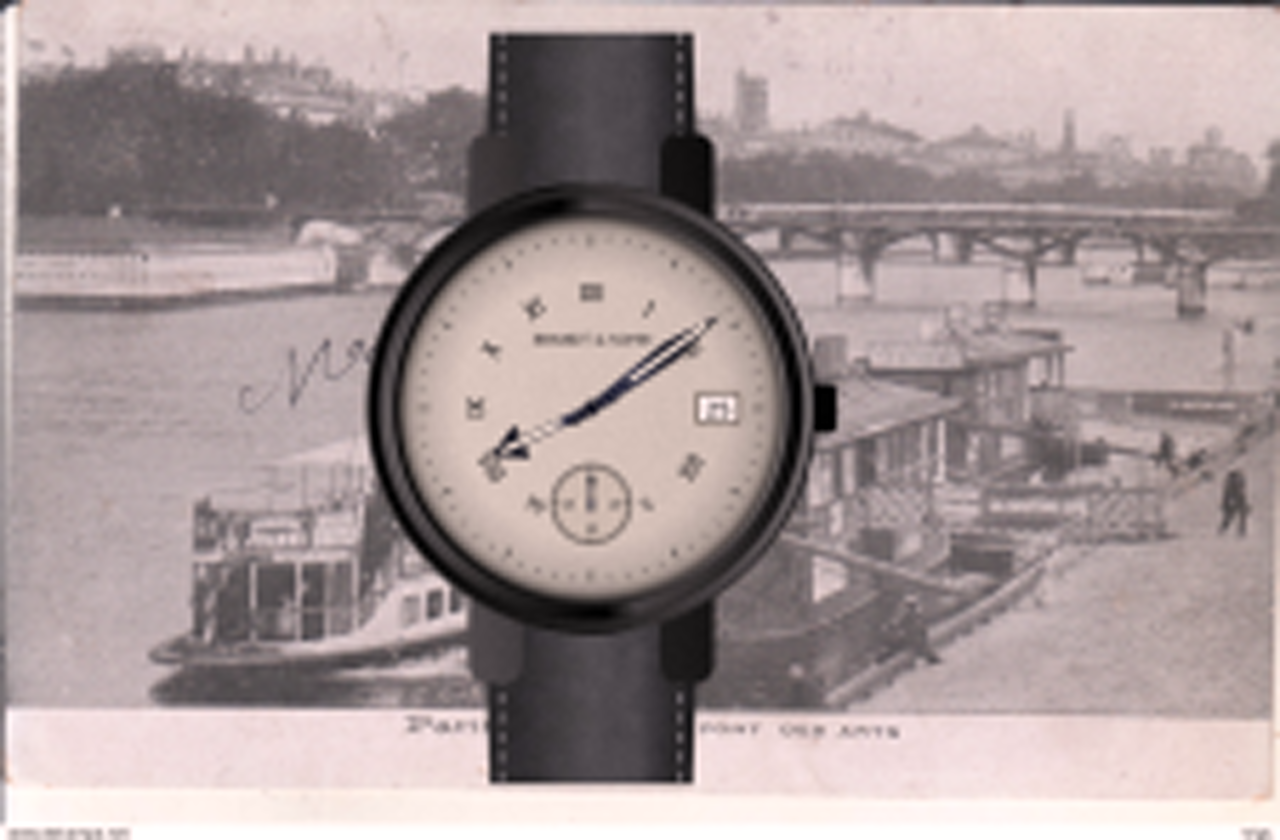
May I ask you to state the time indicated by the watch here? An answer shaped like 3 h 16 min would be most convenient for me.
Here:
8 h 09 min
